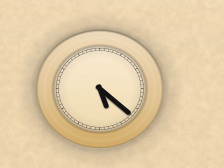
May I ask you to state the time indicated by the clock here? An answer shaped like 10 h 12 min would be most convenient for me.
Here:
5 h 22 min
